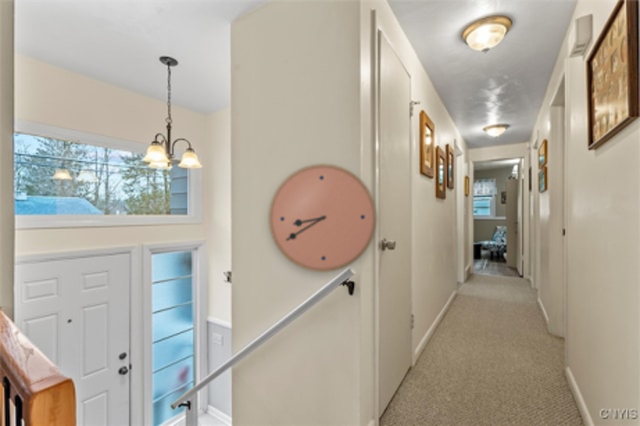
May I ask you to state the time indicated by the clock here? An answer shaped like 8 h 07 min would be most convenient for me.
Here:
8 h 40 min
